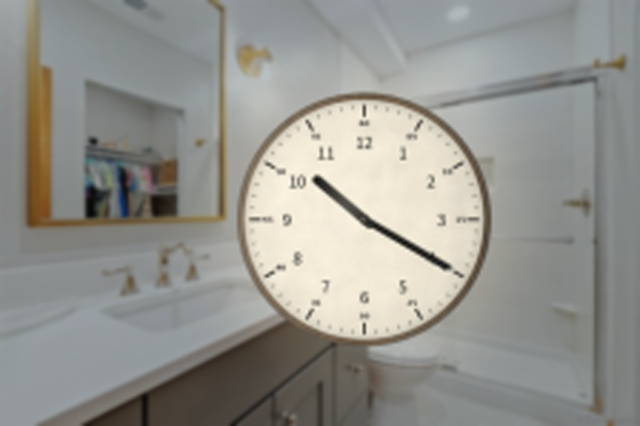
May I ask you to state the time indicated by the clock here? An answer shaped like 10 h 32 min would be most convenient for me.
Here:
10 h 20 min
